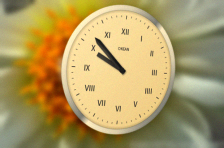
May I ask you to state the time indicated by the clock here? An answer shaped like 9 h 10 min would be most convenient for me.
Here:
9 h 52 min
